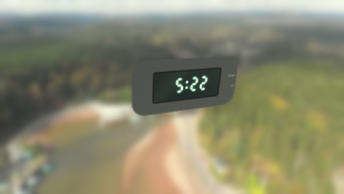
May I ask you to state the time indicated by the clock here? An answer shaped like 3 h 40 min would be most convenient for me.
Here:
5 h 22 min
